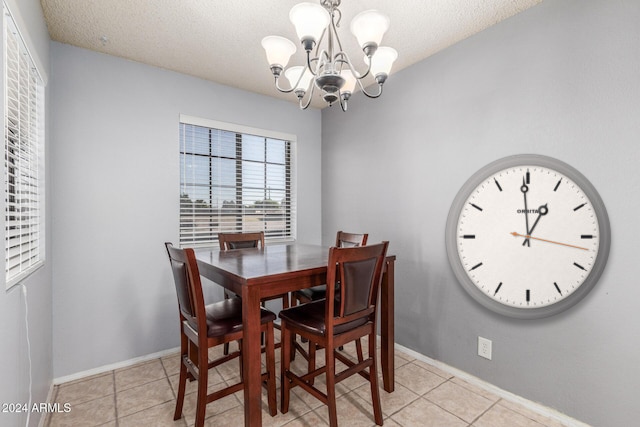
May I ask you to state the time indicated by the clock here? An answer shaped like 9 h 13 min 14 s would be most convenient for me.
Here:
12 h 59 min 17 s
